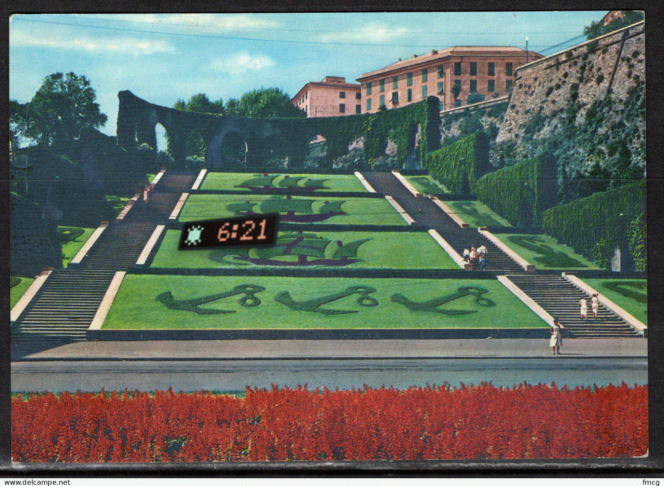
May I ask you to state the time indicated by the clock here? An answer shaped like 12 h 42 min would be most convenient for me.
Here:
6 h 21 min
